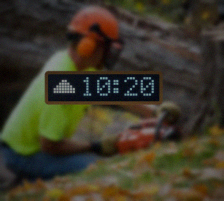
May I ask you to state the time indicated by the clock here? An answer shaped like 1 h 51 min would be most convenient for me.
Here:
10 h 20 min
